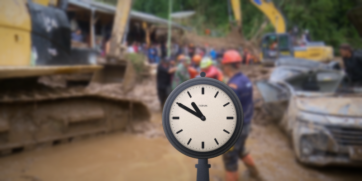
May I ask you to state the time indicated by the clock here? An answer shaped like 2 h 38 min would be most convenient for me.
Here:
10 h 50 min
